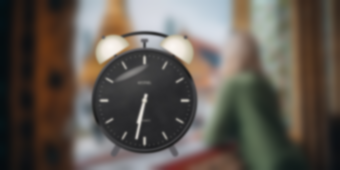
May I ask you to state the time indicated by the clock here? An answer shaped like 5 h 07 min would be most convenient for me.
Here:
6 h 32 min
